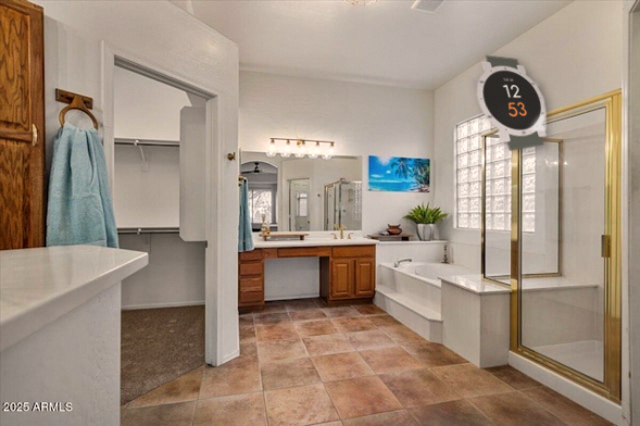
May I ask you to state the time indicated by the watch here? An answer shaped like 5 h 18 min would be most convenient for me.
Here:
12 h 53 min
